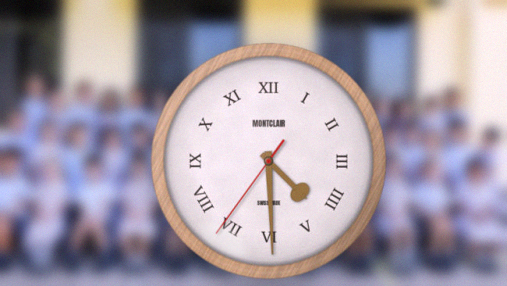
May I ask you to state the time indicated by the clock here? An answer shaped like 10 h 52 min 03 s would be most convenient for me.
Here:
4 h 29 min 36 s
